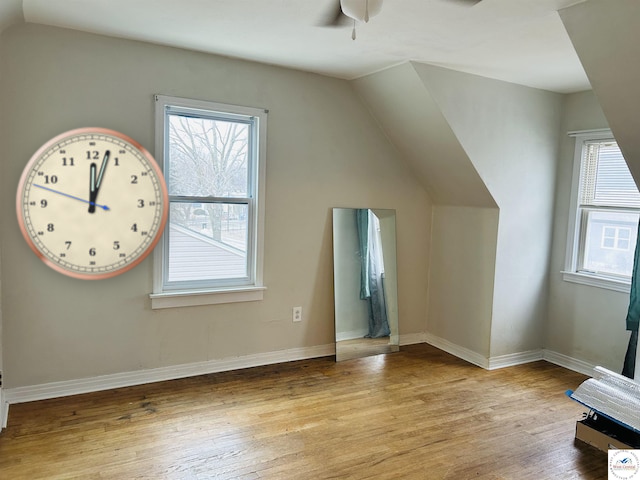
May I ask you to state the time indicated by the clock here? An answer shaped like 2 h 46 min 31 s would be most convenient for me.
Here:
12 h 02 min 48 s
